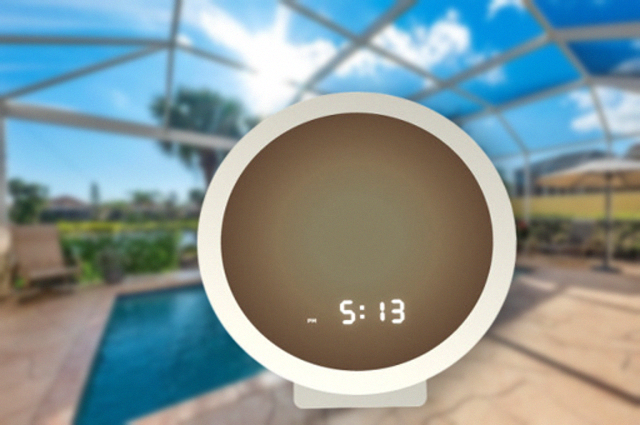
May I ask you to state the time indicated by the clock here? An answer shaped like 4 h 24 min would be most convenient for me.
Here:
5 h 13 min
